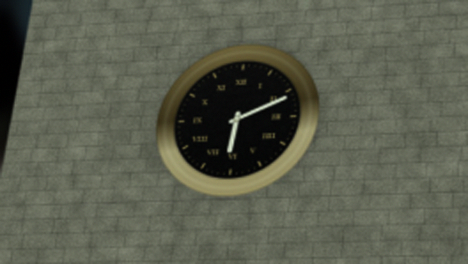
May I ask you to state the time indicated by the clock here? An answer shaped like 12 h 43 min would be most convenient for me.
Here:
6 h 11 min
